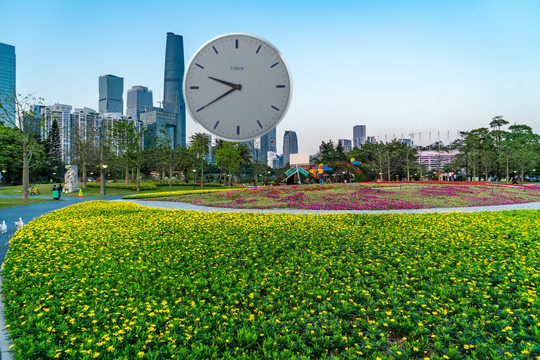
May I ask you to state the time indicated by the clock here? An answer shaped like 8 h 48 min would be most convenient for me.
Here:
9 h 40 min
